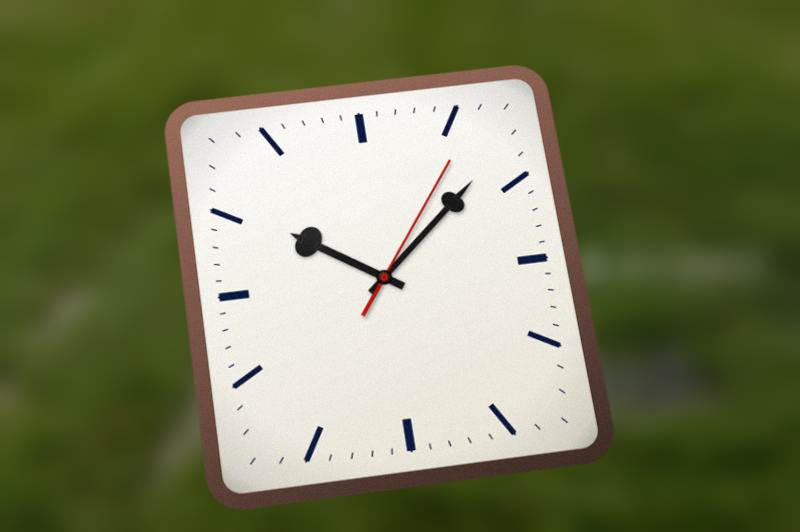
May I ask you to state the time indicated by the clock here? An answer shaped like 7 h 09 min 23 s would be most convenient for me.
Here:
10 h 08 min 06 s
